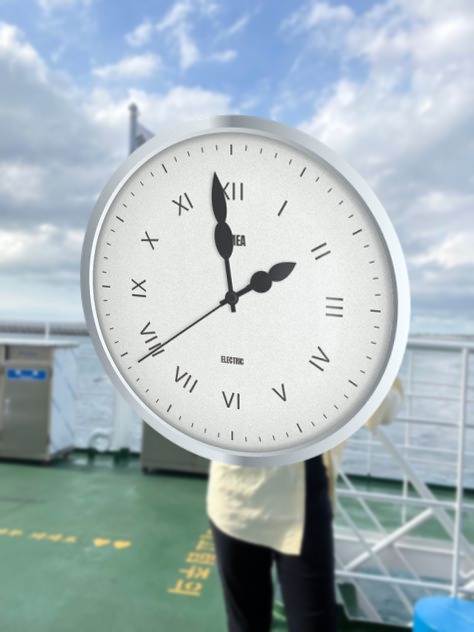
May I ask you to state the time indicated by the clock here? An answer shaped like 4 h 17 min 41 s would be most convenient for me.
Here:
1 h 58 min 39 s
